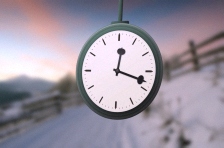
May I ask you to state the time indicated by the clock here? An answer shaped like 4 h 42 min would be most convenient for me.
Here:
12 h 18 min
